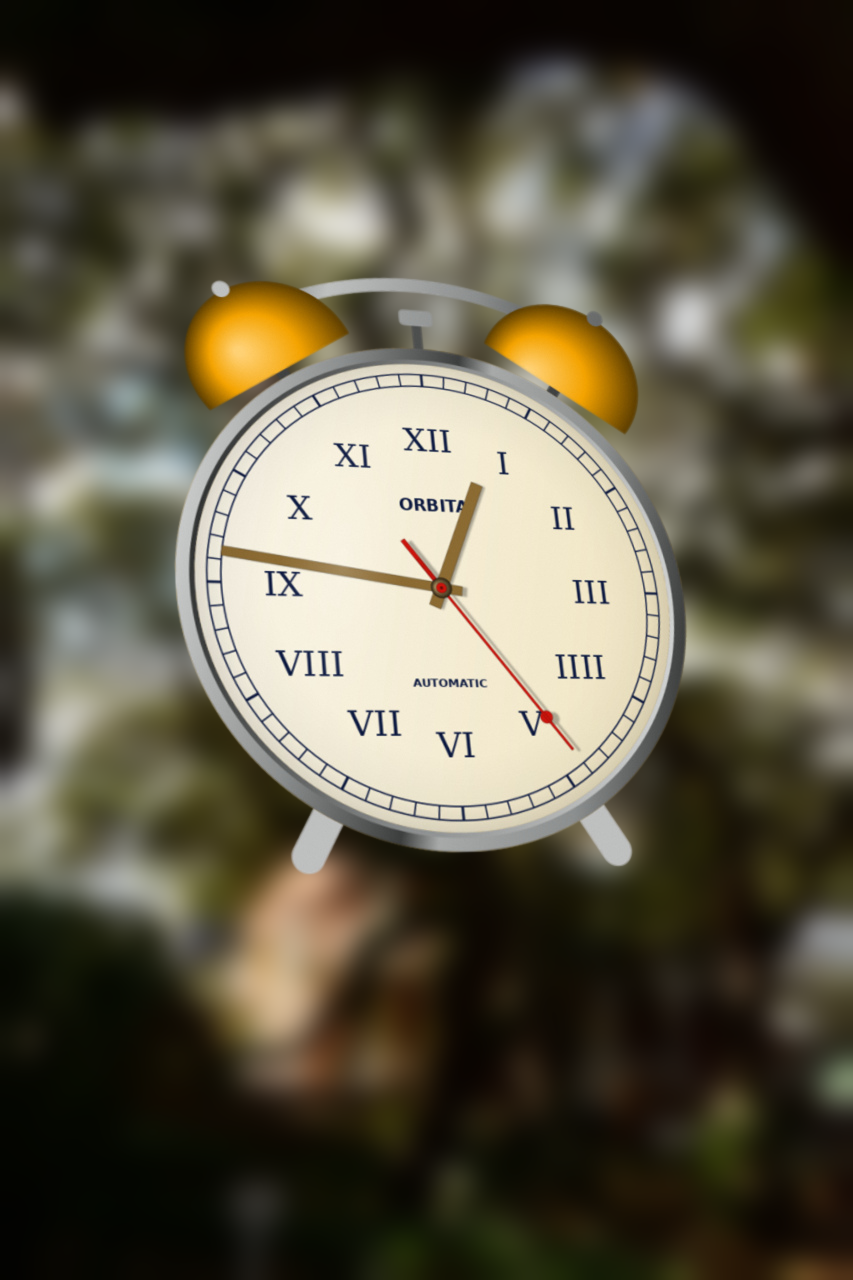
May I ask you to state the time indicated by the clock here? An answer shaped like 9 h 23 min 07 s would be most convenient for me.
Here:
12 h 46 min 24 s
